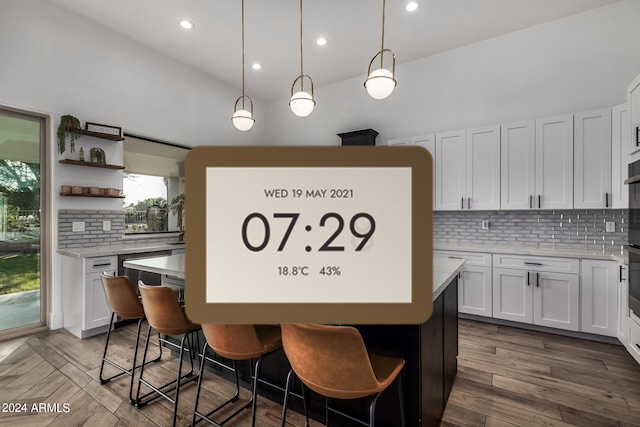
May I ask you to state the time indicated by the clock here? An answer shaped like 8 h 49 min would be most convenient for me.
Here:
7 h 29 min
